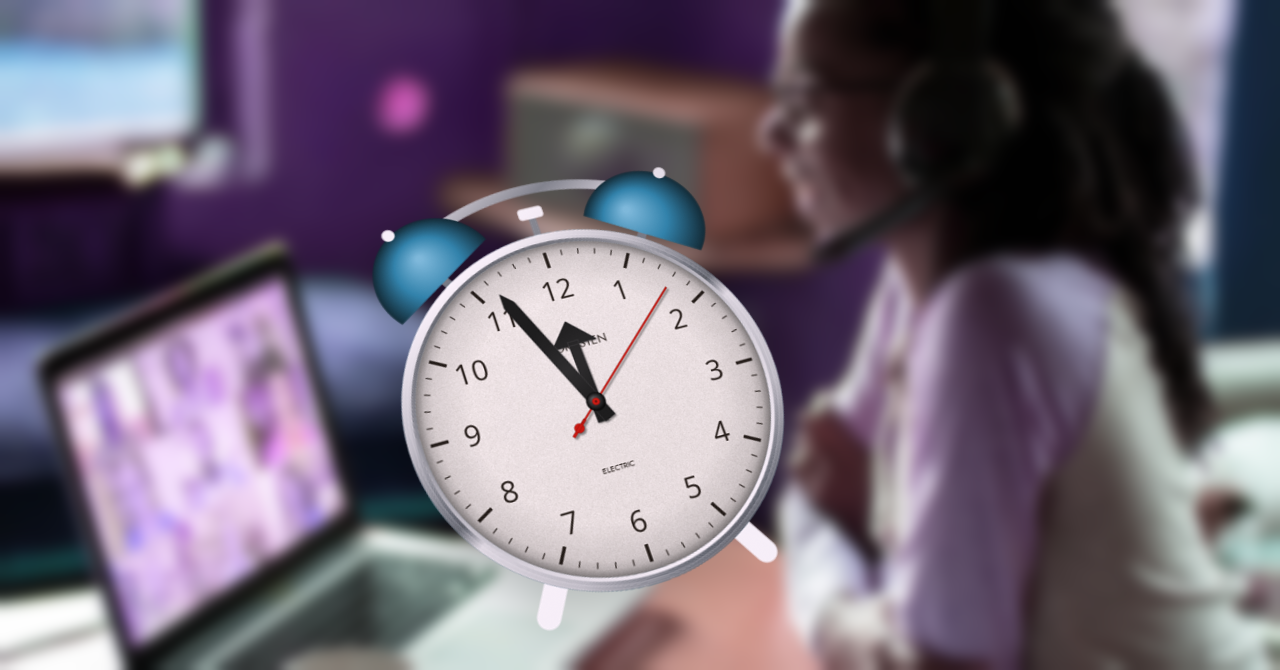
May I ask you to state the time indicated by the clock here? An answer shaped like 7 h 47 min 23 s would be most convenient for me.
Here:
11 h 56 min 08 s
